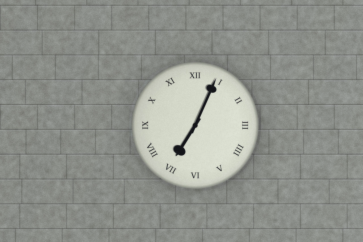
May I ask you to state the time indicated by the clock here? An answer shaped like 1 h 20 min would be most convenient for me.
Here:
7 h 04 min
